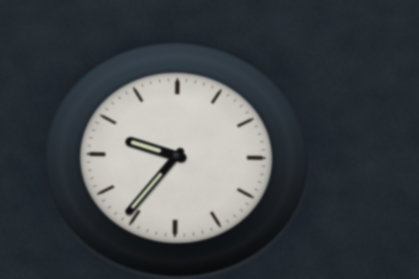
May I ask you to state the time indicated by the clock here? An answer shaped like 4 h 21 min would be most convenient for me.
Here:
9 h 36 min
